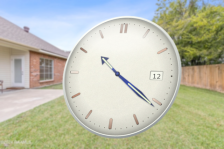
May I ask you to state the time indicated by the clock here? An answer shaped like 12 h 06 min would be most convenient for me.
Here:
10 h 21 min
